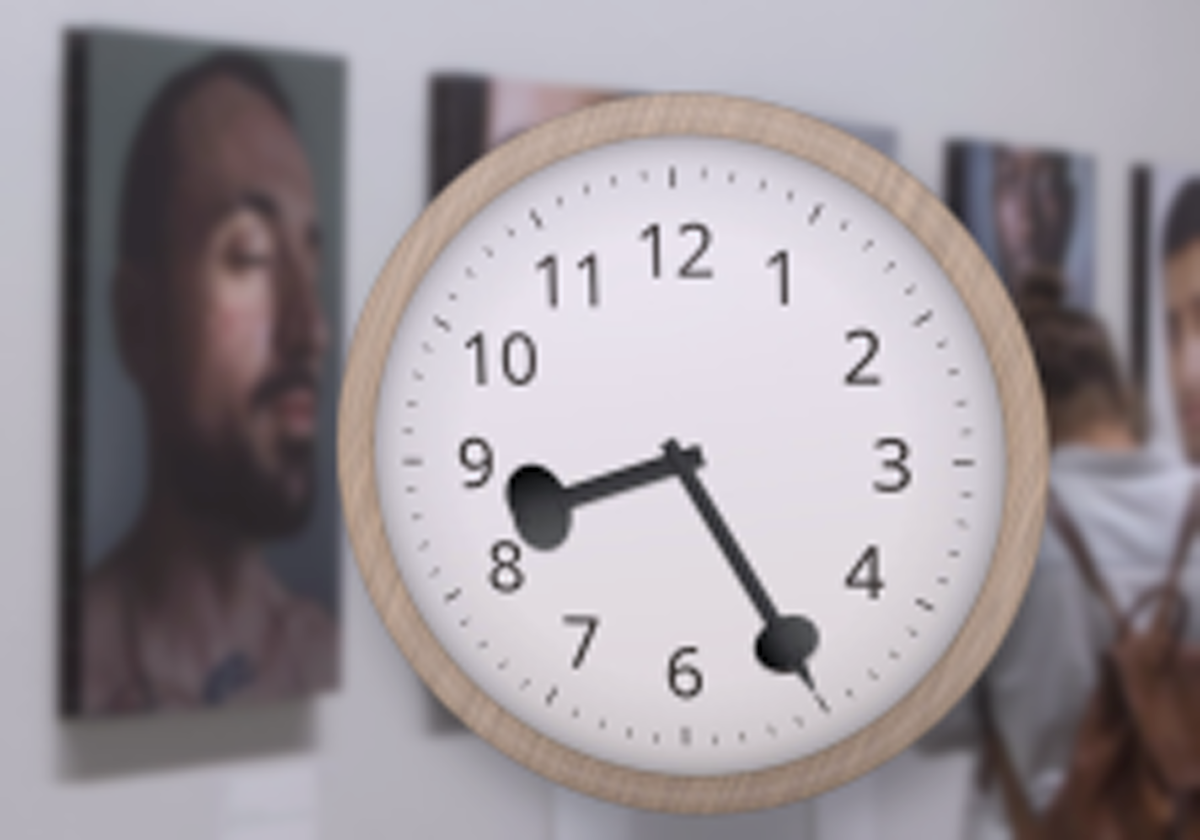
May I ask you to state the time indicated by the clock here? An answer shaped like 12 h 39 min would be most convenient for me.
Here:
8 h 25 min
